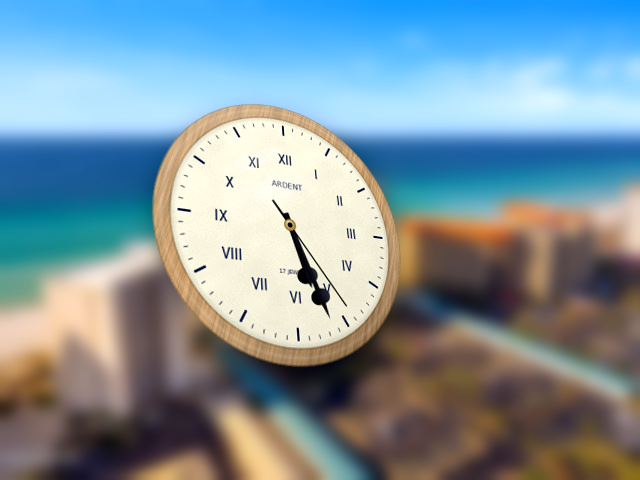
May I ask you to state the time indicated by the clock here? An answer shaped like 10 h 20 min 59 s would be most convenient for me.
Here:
5 h 26 min 24 s
